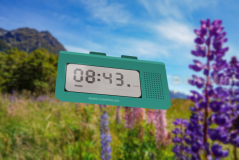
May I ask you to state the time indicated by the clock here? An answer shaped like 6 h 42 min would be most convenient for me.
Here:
8 h 43 min
